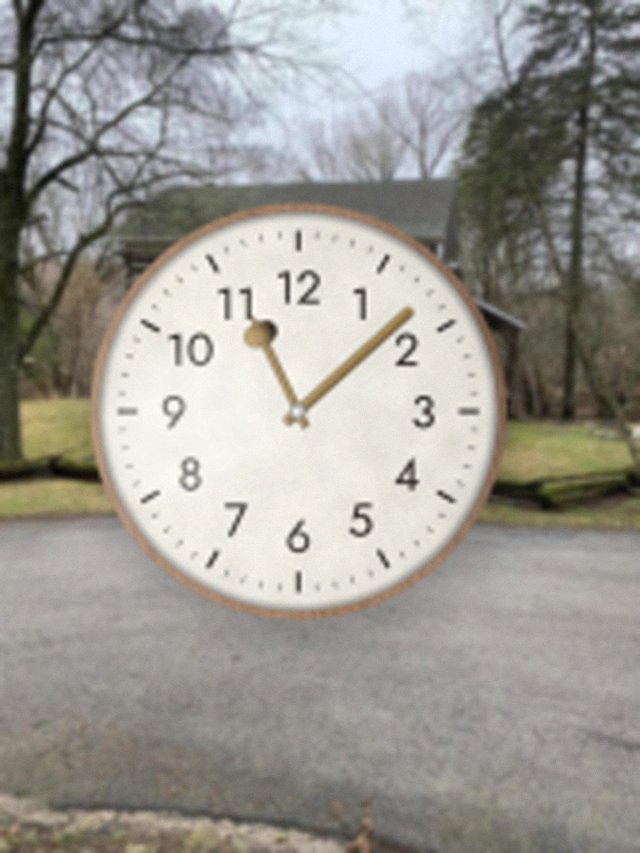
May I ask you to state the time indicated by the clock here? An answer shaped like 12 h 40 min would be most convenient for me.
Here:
11 h 08 min
